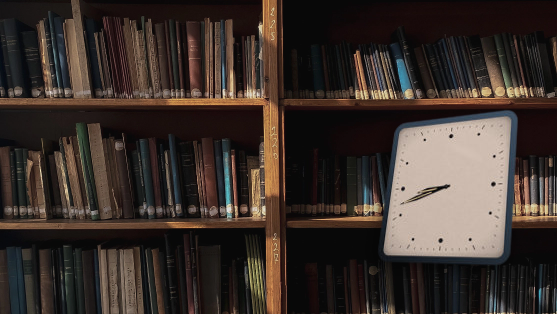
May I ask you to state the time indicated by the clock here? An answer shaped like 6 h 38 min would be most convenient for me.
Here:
8 h 42 min
